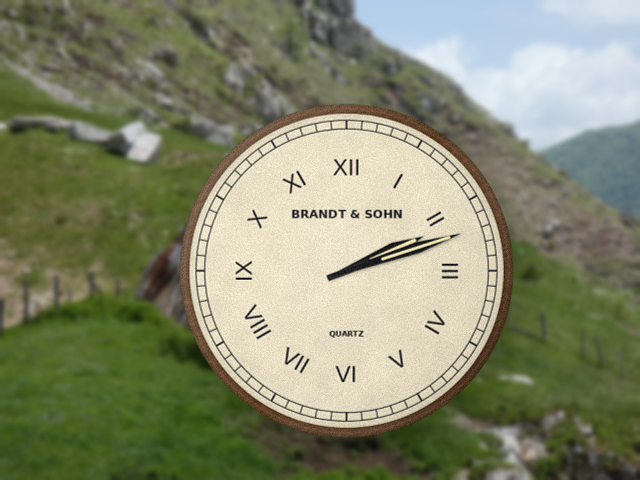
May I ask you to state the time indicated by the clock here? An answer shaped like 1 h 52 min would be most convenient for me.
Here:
2 h 12 min
